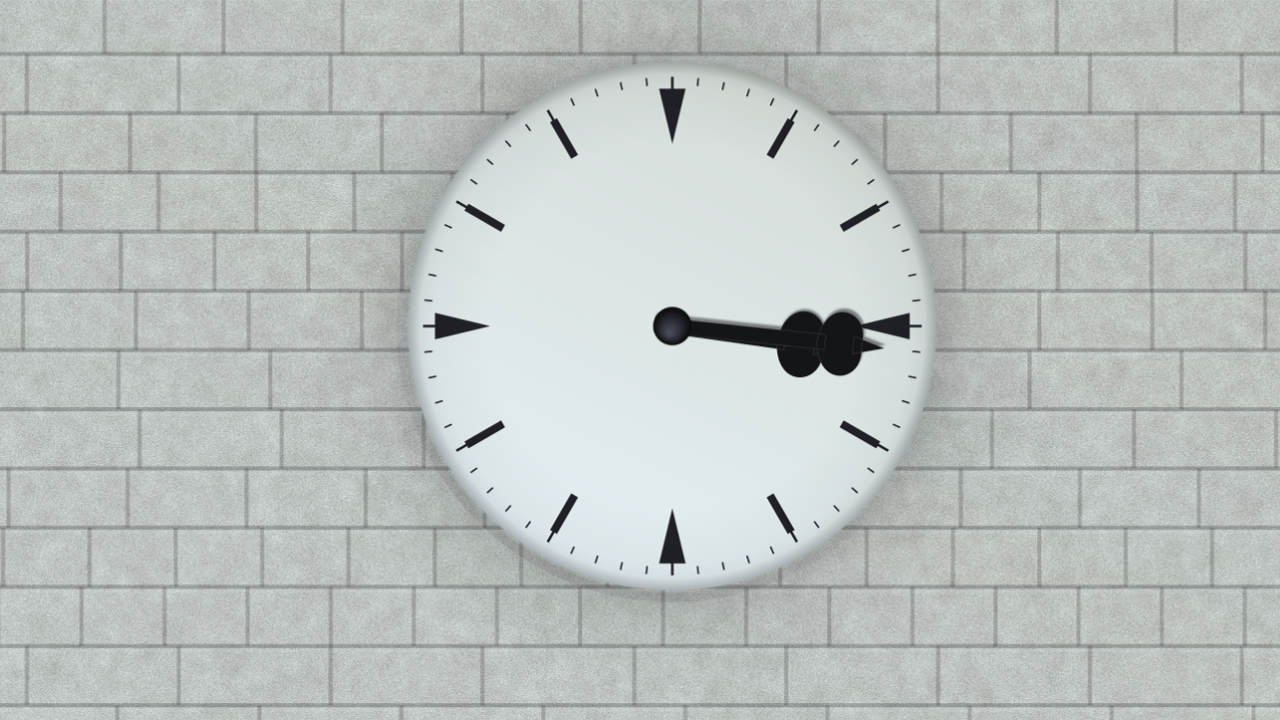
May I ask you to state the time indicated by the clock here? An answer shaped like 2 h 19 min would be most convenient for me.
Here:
3 h 16 min
